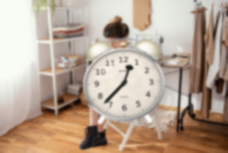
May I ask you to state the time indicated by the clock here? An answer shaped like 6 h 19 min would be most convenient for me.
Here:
12 h 37 min
